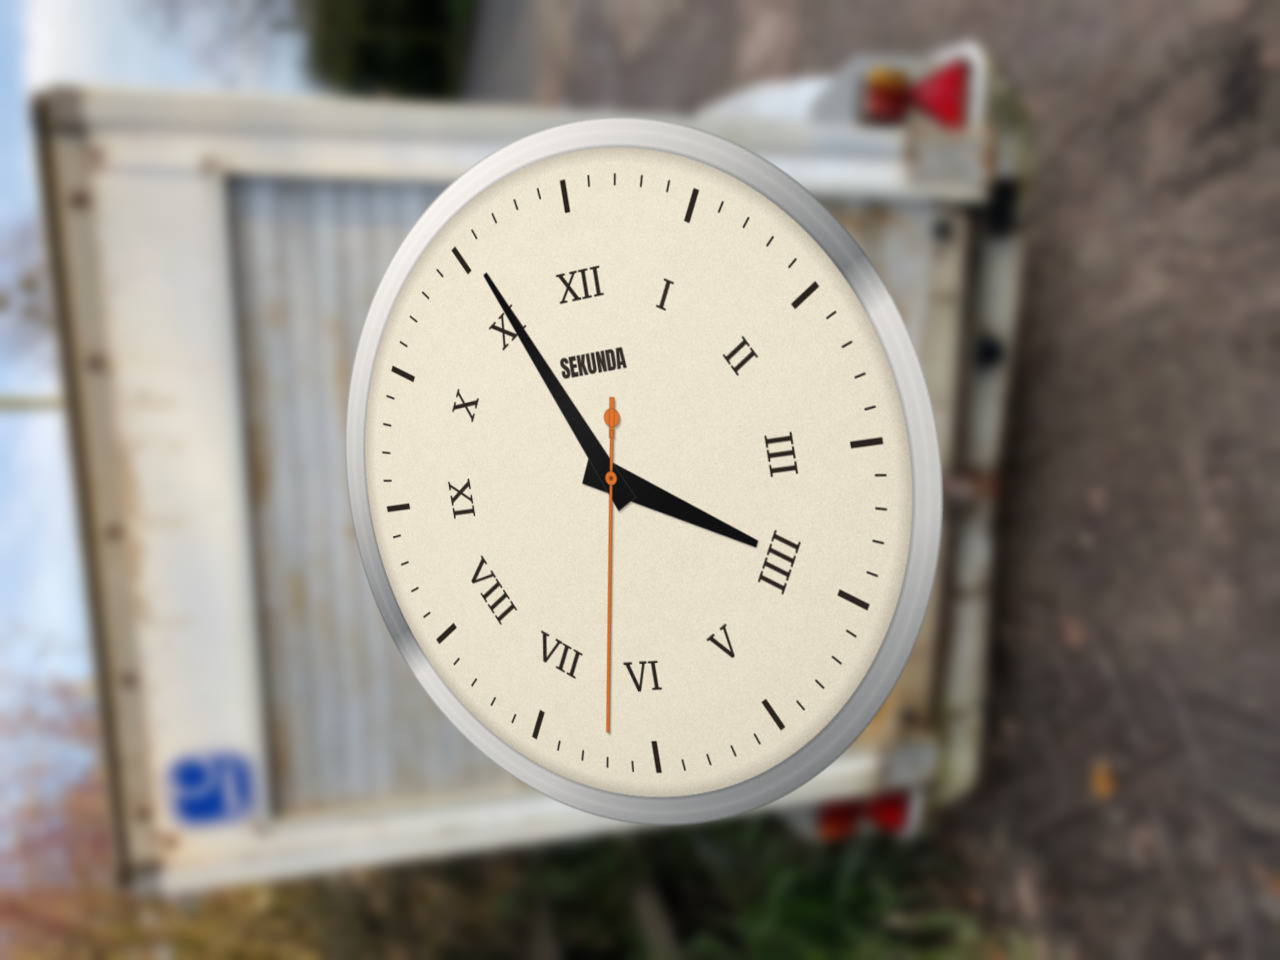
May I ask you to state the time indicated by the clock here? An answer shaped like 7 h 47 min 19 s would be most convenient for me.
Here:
3 h 55 min 32 s
